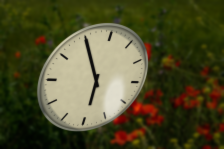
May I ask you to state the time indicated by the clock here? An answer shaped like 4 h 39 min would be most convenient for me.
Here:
5 h 55 min
